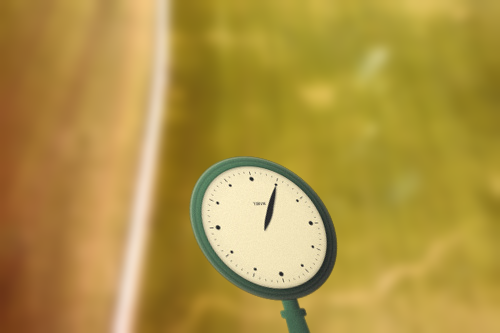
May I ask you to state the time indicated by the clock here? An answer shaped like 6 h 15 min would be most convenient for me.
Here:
1 h 05 min
